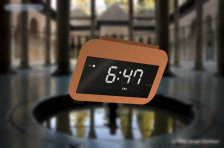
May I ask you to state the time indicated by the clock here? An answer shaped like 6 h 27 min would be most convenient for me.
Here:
6 h 47 min
